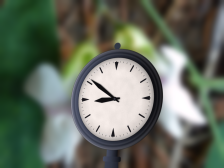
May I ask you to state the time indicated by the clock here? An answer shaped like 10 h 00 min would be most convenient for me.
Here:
8 h 51 min
